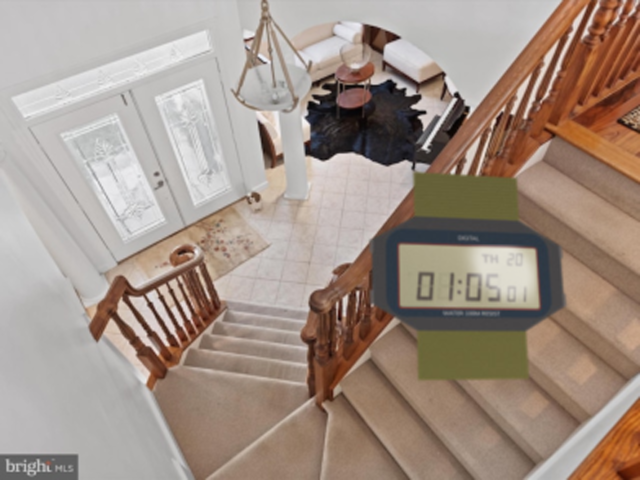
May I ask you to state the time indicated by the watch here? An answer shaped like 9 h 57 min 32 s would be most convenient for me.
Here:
1 h 05 min 01 s
